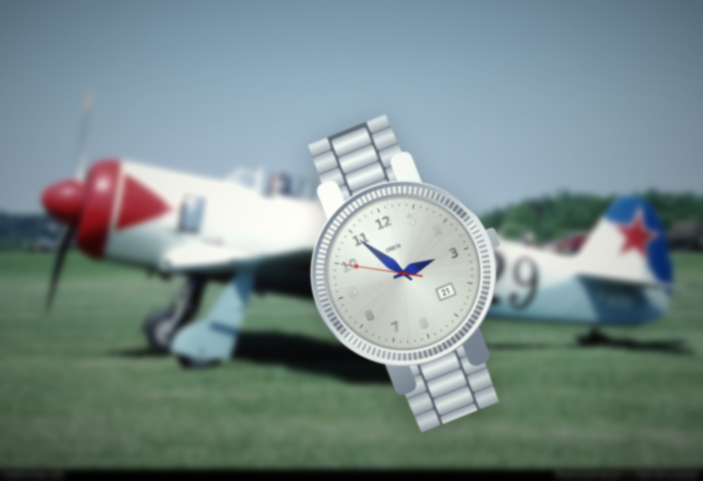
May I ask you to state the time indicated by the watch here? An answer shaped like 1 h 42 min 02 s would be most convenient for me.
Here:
2 h 54 min 50 s
